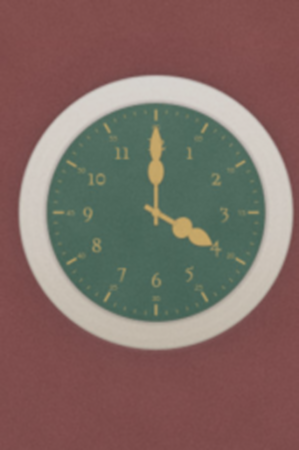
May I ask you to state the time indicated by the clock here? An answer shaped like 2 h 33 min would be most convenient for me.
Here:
4 h 00 min
